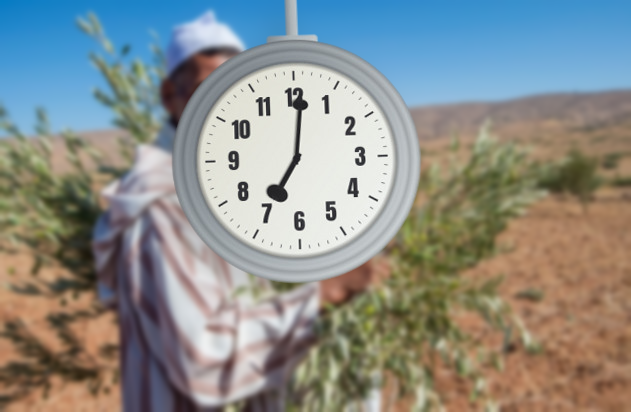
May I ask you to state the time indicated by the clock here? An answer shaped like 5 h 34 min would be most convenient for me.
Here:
7 h 01 min
